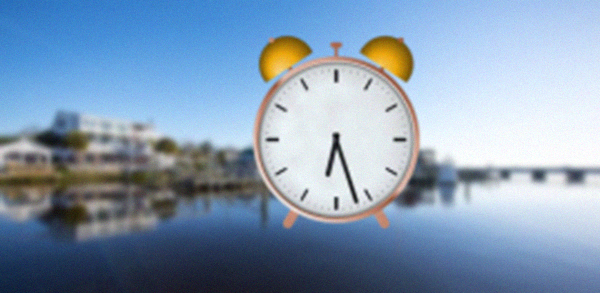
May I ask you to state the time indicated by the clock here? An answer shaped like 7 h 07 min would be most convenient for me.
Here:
6 h 27 min
